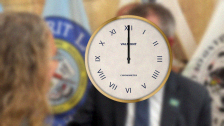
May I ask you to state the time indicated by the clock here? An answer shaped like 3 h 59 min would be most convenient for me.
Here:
12 h 00 min
